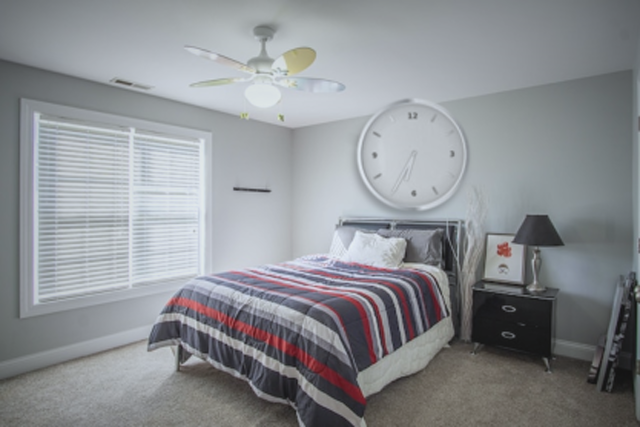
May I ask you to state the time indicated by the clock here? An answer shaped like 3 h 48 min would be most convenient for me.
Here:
6 h 35 min
